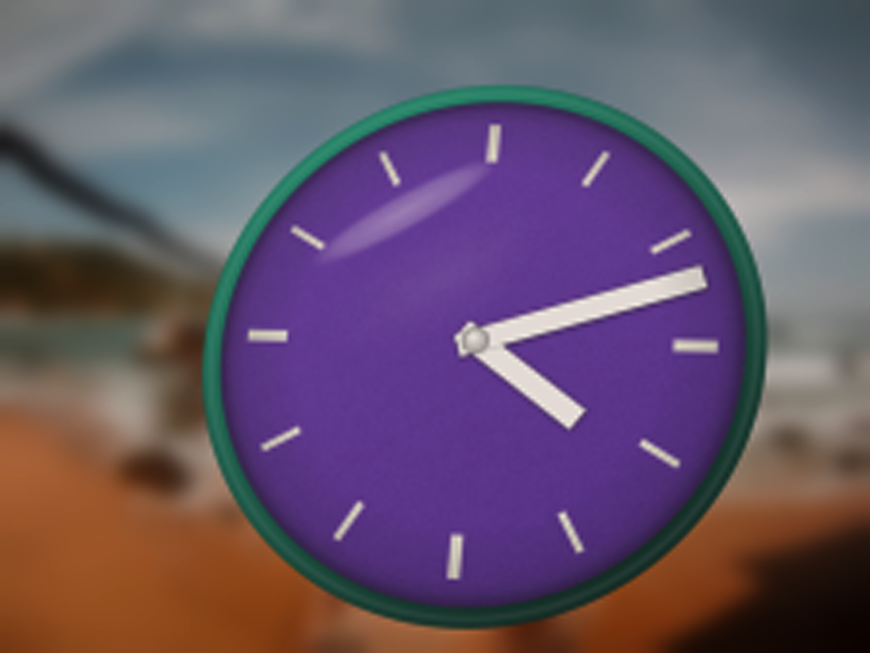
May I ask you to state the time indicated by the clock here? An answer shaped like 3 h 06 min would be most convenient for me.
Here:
4 h 12 min
